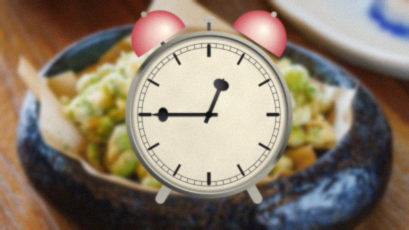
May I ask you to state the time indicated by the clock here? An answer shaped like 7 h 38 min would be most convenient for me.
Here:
12 h 45 min
